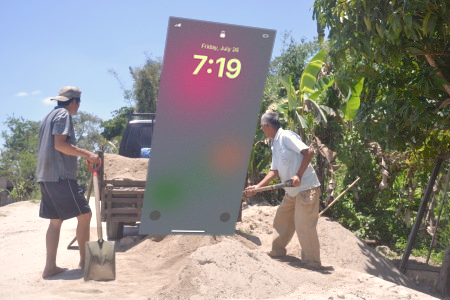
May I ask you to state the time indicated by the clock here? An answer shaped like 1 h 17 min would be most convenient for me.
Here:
7 h 19 min
